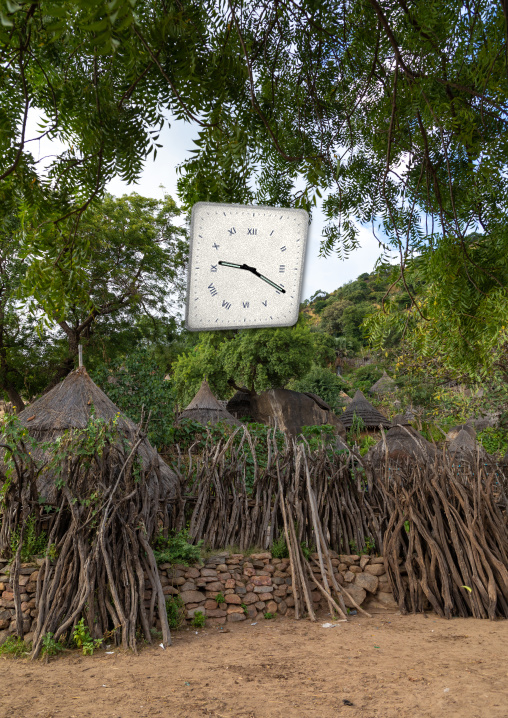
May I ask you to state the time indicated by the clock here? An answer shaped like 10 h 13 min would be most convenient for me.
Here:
9 h 20 min
